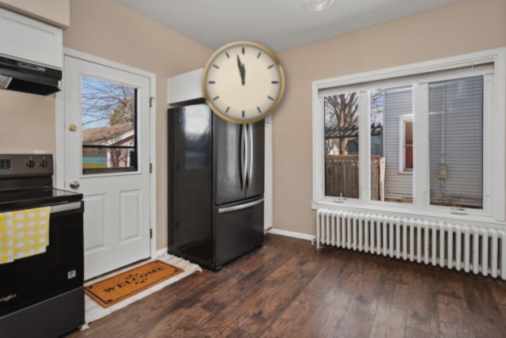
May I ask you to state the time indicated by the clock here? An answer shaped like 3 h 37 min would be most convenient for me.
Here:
11 h 58 min
